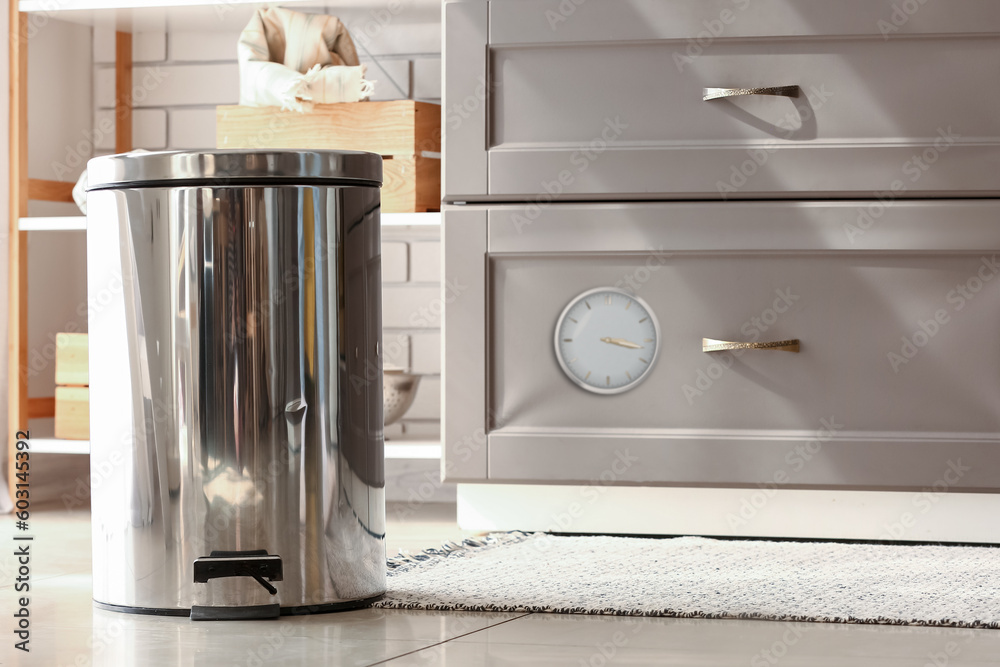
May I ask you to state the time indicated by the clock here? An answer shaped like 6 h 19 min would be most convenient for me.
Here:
3 h 17 min
